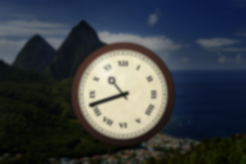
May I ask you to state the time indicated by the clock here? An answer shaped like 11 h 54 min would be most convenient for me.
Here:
10 h 42 min
